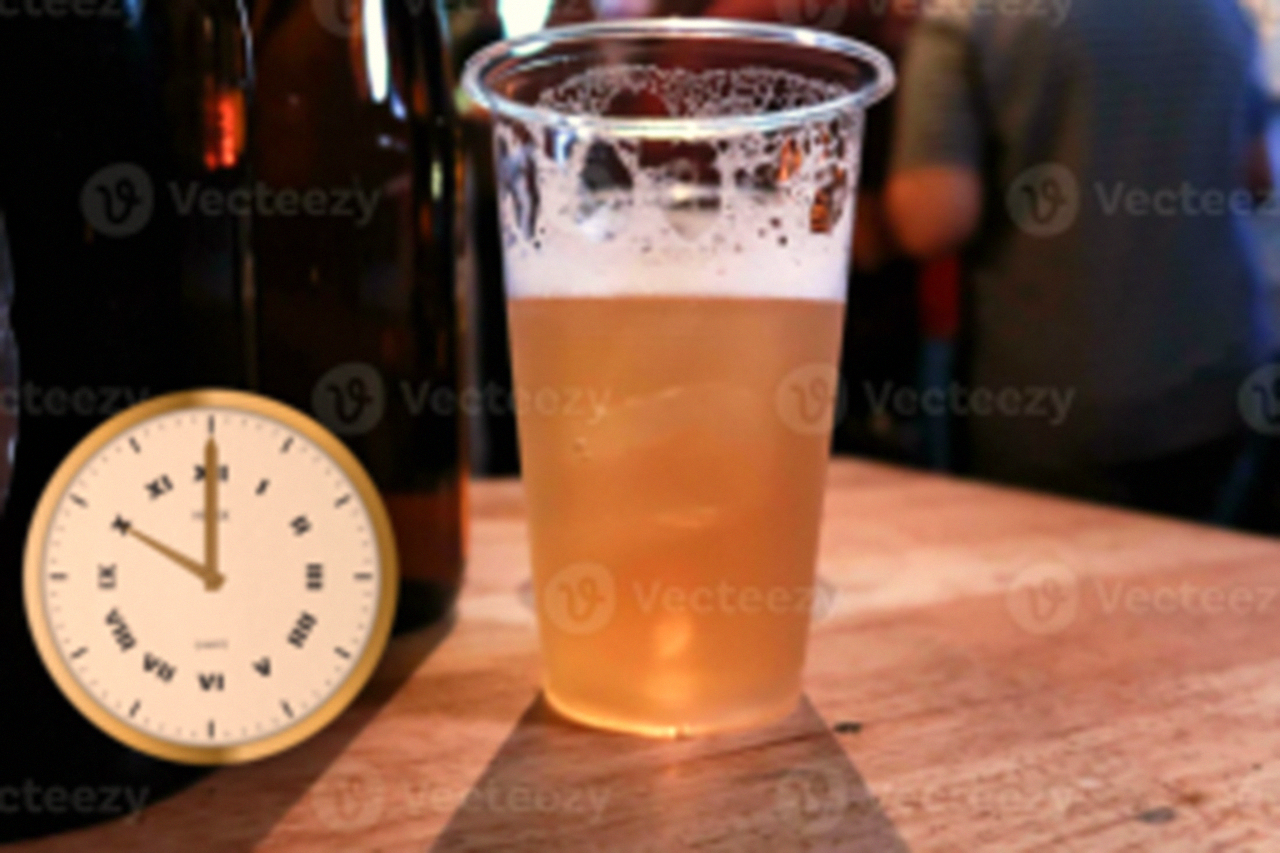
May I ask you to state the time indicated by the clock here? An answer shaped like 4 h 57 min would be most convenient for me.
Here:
10 h 00 min
